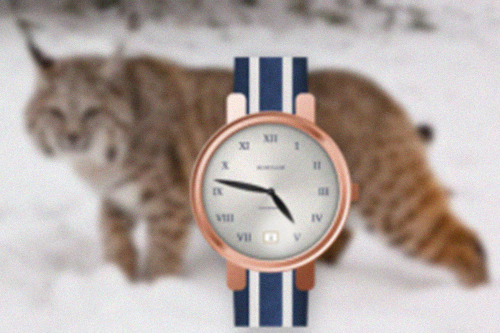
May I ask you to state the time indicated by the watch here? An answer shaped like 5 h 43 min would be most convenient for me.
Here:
4 h 47 min
